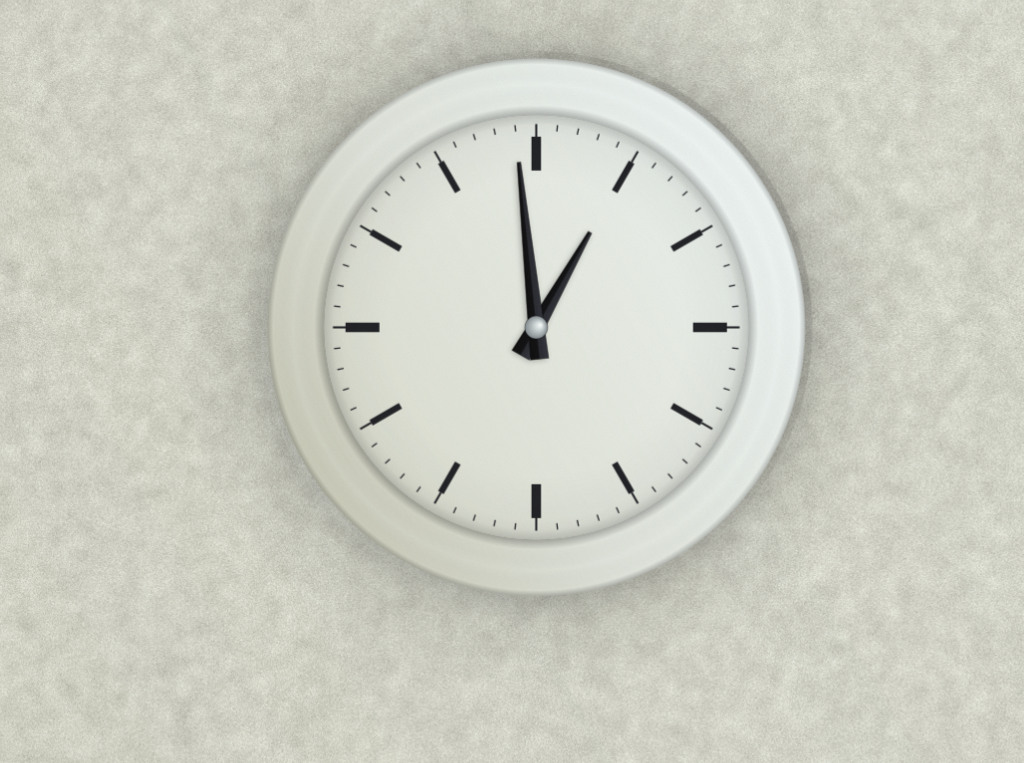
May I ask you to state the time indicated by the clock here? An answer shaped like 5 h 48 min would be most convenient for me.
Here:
12 h 59 min
